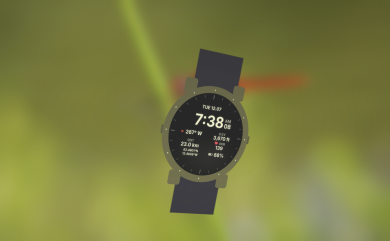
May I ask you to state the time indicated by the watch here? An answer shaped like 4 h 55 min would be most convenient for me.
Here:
7 h 38 min
